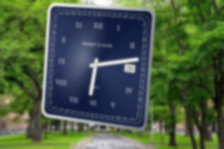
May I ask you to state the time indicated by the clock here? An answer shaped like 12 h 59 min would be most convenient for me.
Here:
6 h 13 min
